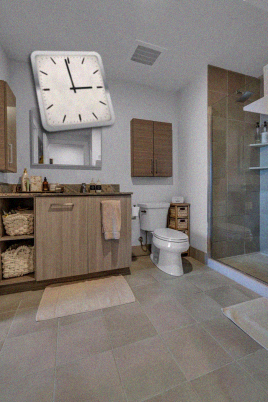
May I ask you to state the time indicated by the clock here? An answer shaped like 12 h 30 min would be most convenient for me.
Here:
2 h 59 min
